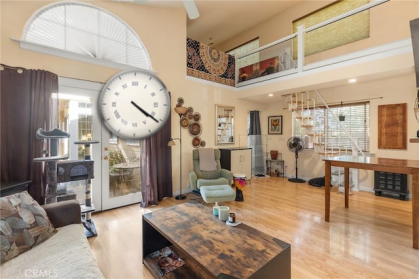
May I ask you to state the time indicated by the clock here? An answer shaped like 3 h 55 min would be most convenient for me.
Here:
4 h 21 min
